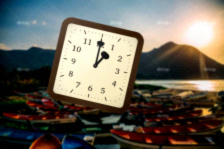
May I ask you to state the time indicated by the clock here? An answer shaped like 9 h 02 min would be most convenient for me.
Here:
1 h 00 min
